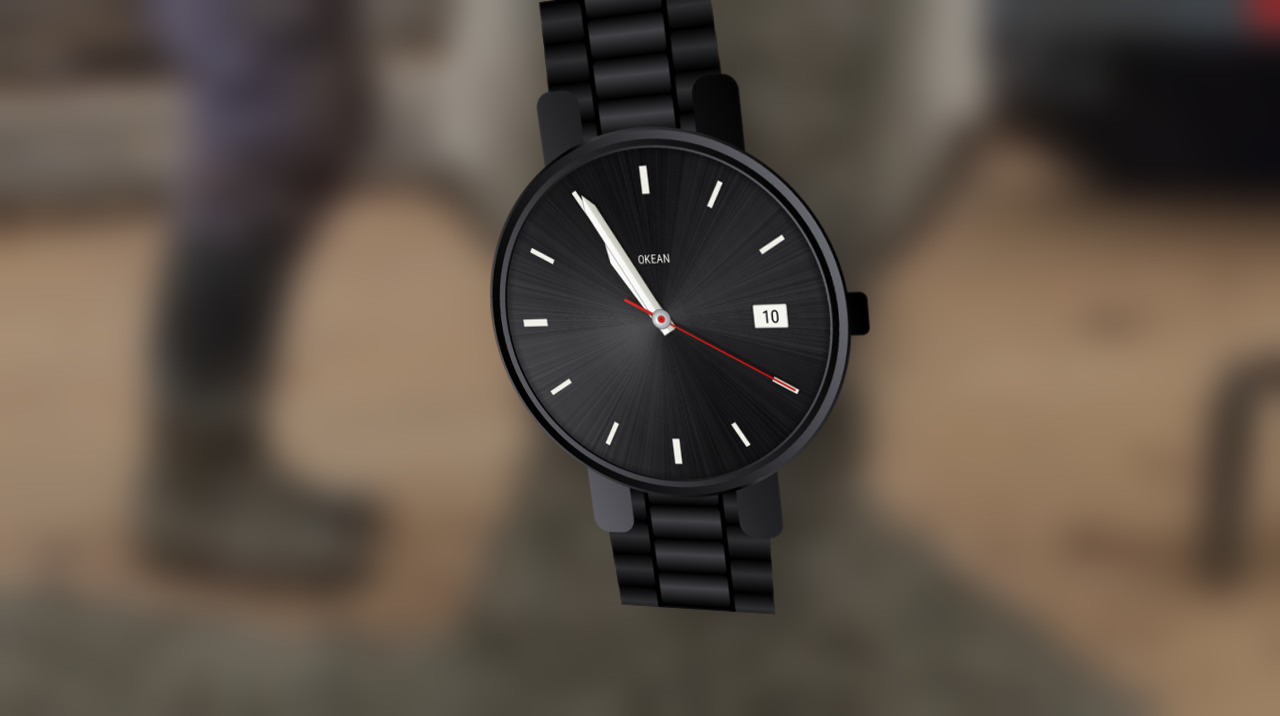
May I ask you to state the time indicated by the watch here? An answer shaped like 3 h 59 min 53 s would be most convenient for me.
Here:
10 h 55 min 20 s
